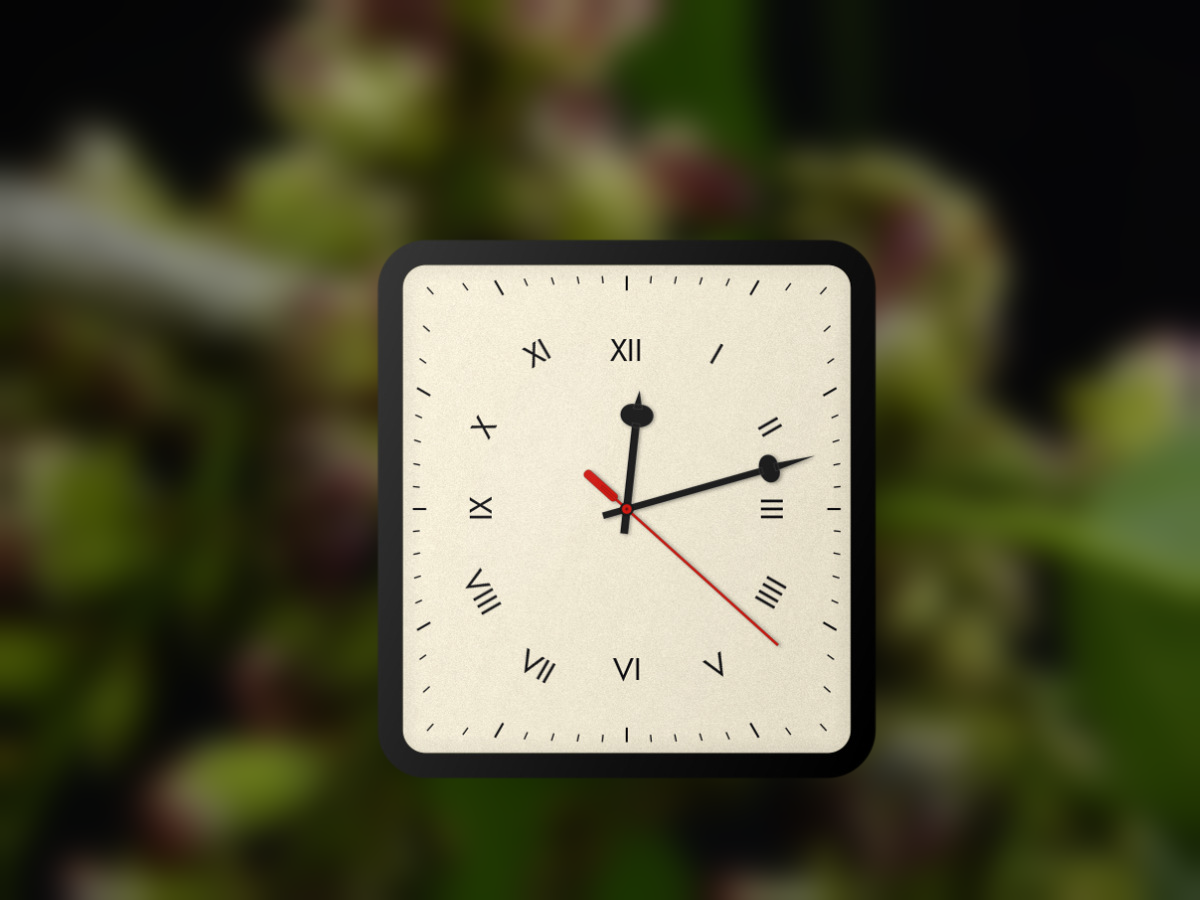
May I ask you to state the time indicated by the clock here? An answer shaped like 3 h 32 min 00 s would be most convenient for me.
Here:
12 h 12 min 22 s
